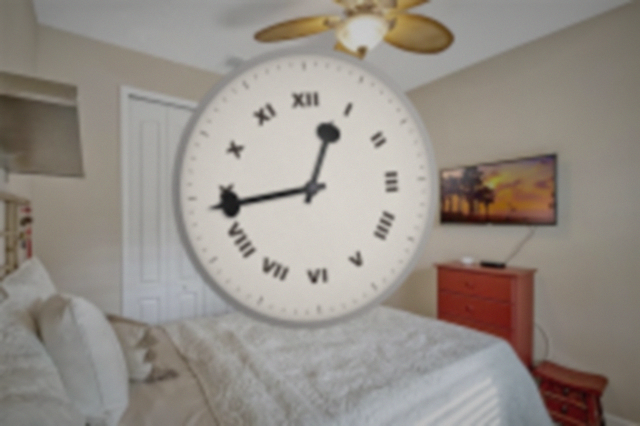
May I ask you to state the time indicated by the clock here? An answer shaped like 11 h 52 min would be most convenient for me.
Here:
12 h 44 min
